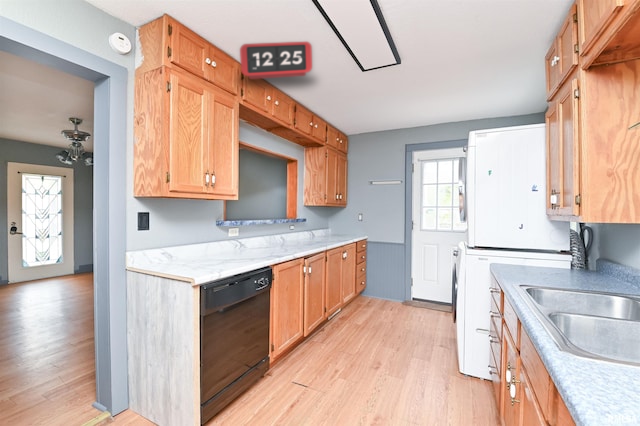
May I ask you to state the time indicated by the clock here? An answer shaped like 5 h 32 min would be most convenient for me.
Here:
12 h 25 min
